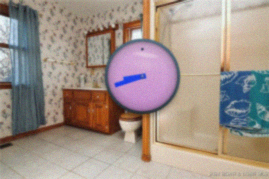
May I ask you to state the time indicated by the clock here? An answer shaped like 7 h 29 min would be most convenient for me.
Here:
8 h 42 min
